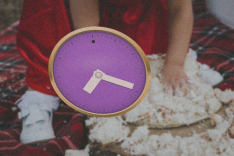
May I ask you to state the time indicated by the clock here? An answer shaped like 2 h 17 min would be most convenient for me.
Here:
7 h 19 min
